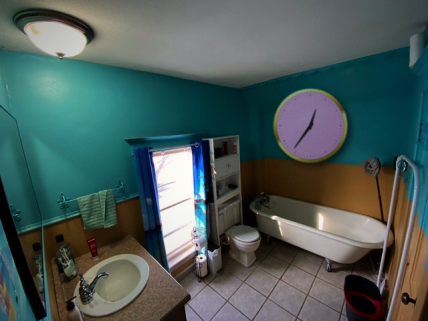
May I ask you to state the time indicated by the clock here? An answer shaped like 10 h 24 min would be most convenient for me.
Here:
12 h 36 min
